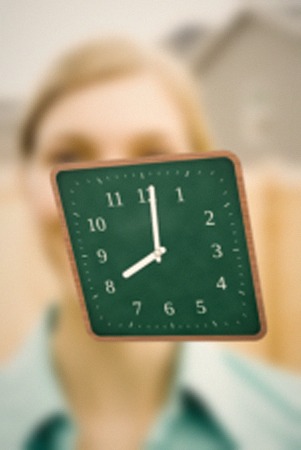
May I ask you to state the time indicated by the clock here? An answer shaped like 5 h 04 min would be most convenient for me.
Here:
8 h 01 min
